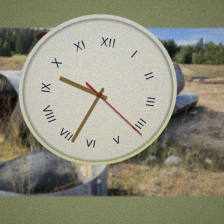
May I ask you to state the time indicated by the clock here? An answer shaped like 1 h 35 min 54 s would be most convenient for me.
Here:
9 h 33 min 21 s
